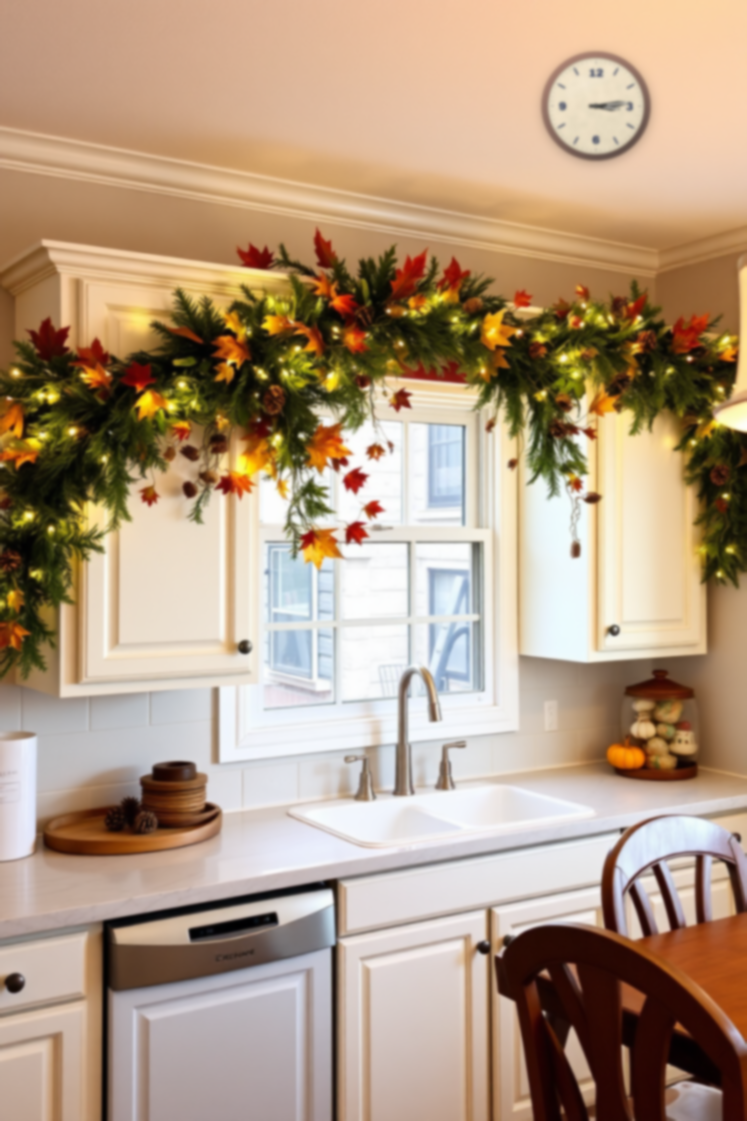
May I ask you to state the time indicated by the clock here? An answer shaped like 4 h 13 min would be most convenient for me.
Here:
3 h 14 min
